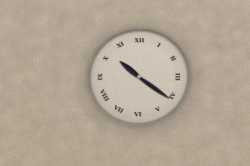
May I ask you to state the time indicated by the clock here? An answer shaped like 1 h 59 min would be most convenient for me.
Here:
10 h 21 min
